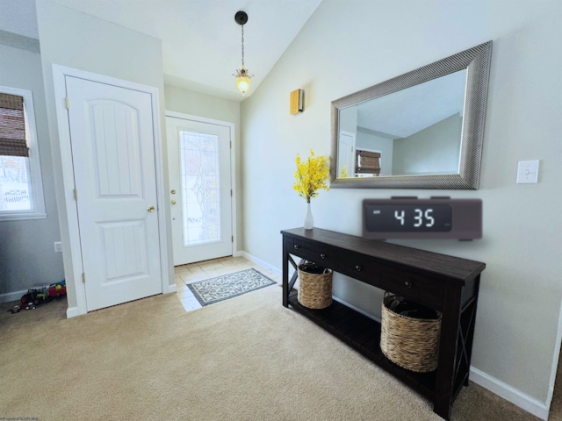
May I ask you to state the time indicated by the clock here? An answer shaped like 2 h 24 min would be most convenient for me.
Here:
4 h 35 min
